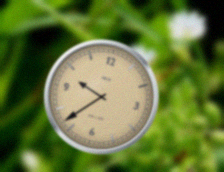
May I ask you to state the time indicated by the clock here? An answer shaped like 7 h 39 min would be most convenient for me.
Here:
9 h 37 min
